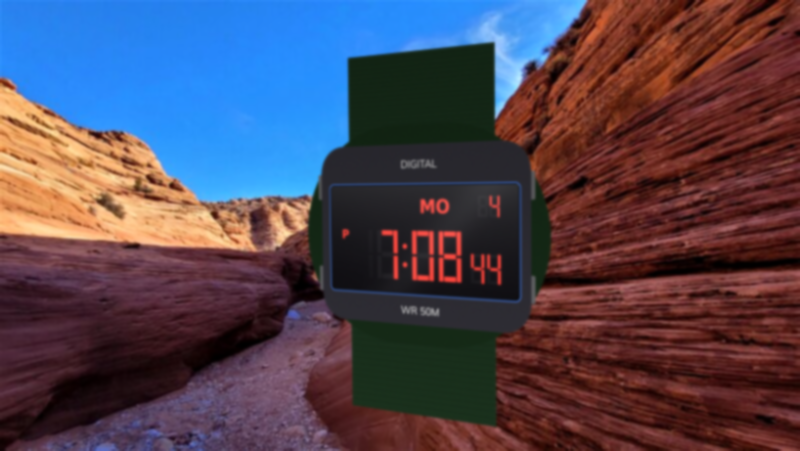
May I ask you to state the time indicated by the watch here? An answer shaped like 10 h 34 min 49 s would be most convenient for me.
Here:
7 h 08 min 44 s
